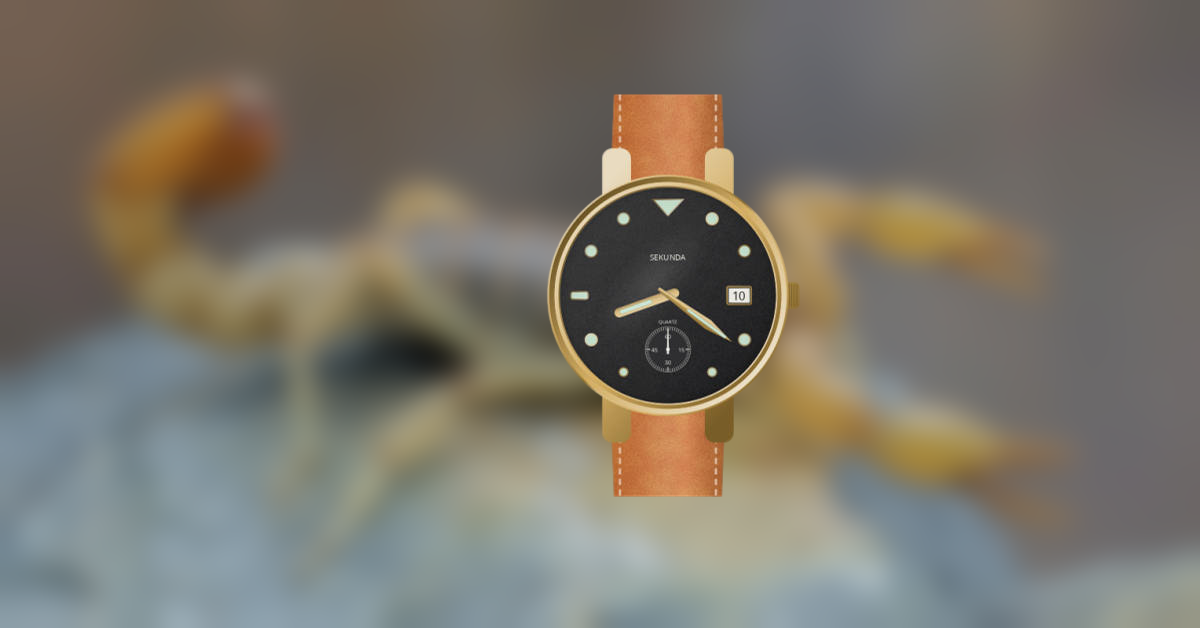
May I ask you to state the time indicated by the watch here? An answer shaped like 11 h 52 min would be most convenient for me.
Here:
8 h 21 min
